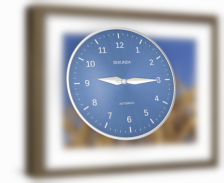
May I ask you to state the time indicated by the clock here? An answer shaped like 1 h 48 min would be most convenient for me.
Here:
9 h 15 min
